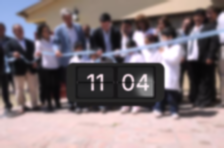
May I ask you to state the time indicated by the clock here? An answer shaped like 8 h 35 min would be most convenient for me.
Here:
11 h 04 min
